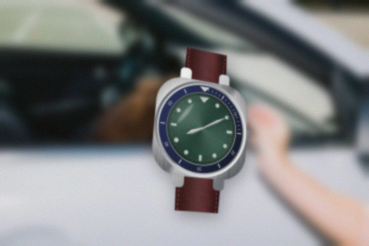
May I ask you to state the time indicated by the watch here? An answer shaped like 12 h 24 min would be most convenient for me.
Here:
8 h 10 min
